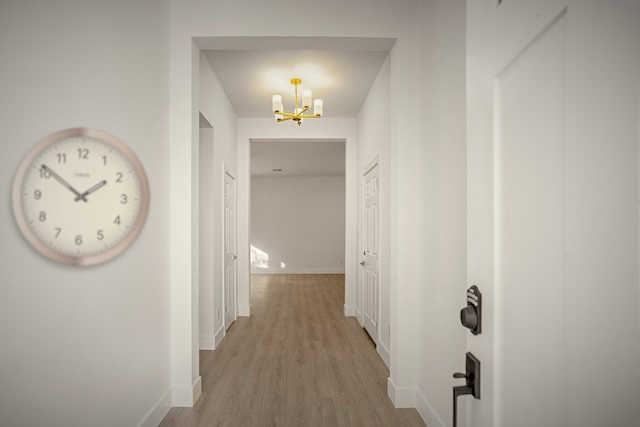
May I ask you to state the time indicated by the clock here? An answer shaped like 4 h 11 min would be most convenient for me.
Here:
1 h 51 min
